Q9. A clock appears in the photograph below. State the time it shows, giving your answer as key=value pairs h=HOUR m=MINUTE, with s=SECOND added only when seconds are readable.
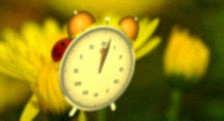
h=12 m=2
